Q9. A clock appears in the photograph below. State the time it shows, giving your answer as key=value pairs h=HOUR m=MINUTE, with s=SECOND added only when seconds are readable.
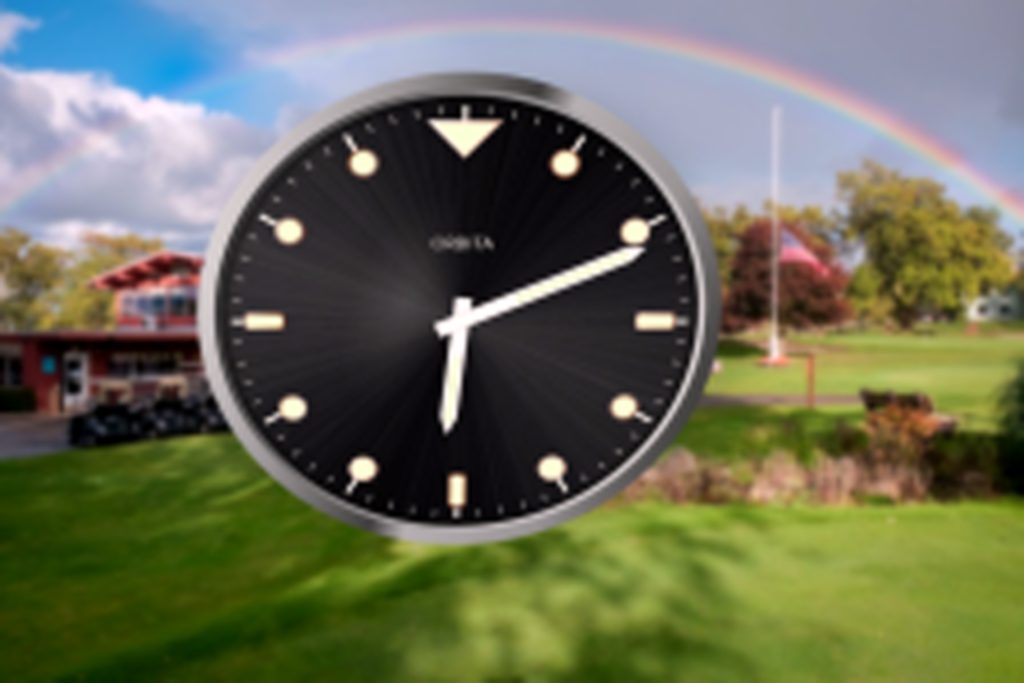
h=6 m=11
